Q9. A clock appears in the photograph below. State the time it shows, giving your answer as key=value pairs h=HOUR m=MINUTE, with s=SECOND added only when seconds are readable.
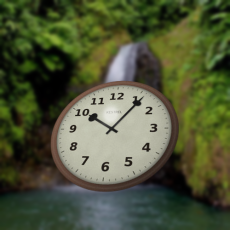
h=10 m=6
